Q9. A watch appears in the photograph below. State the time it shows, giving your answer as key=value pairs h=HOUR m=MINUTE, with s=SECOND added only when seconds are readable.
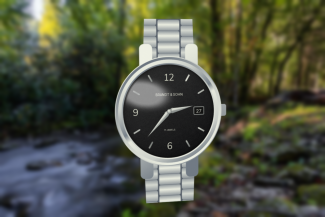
h=2 m=37
